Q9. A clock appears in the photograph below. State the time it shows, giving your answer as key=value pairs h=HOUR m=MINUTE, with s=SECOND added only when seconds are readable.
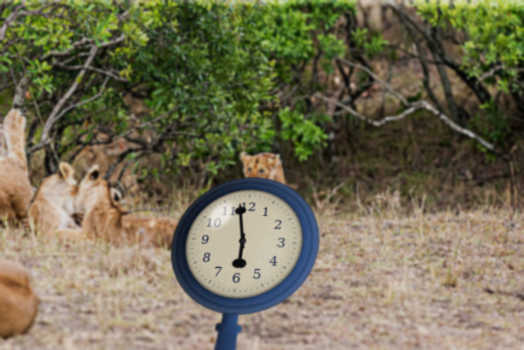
h=5 m=58
